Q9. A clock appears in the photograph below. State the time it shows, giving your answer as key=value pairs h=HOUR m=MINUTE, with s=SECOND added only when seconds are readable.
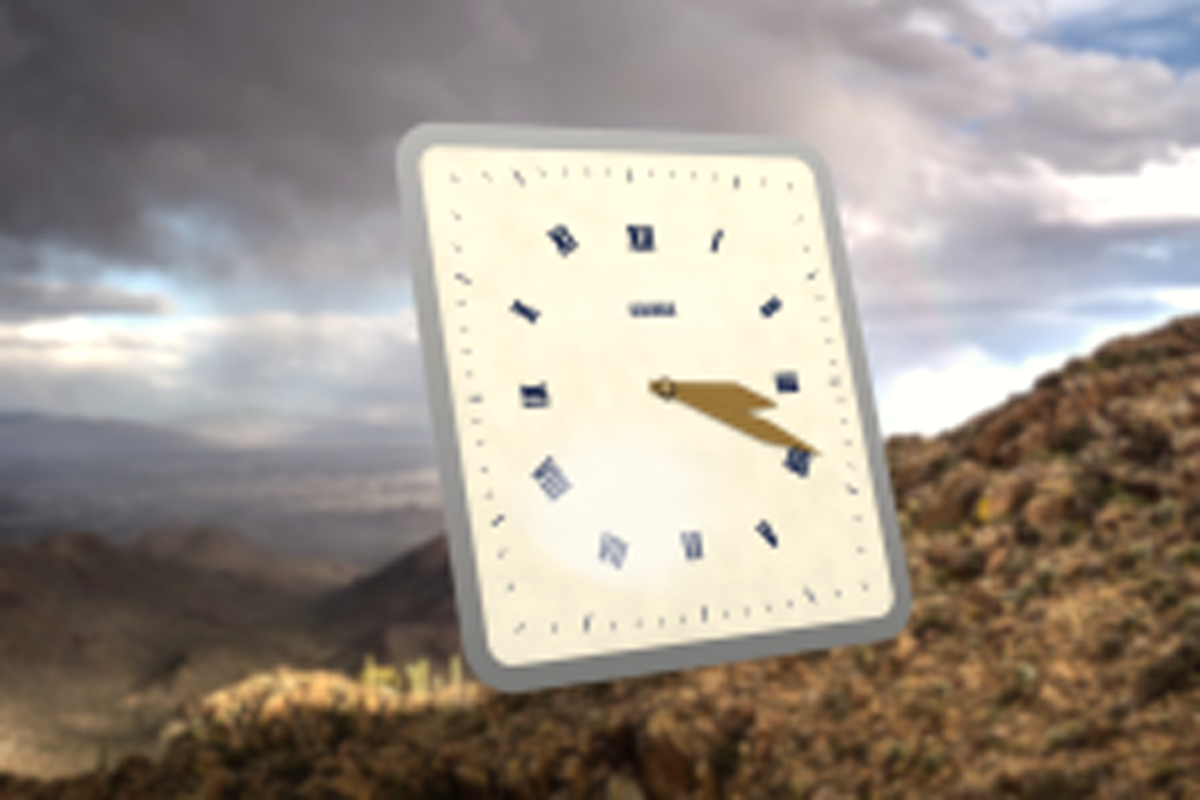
h=3 m=19
